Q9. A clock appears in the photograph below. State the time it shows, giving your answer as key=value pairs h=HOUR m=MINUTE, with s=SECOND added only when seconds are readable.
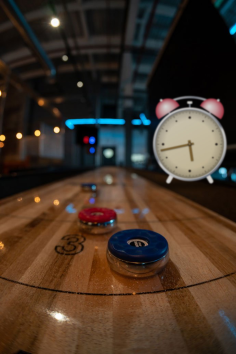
h=5 m=43
